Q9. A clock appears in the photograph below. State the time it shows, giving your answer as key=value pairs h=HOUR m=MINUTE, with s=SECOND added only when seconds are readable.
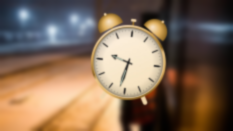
h=9 m=32
